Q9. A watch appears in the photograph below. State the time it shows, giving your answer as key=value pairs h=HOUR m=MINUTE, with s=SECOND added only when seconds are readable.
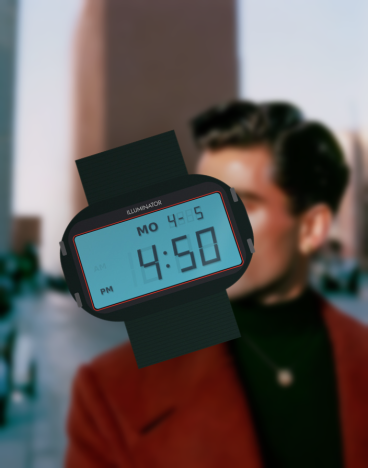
h=4 m=50
